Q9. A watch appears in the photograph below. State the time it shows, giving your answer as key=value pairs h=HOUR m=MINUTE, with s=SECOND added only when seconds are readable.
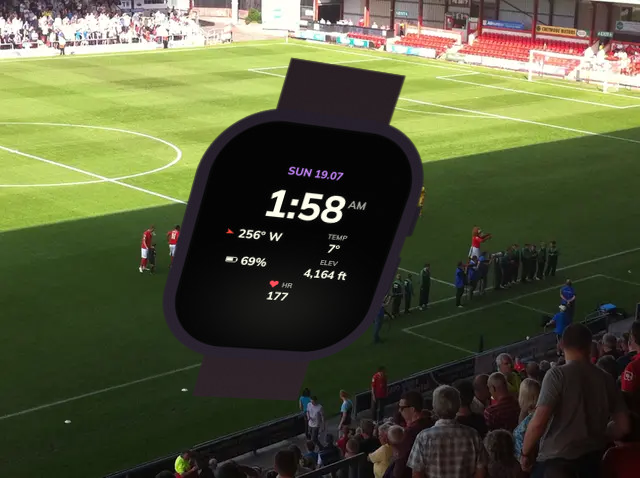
h=1 m=58
